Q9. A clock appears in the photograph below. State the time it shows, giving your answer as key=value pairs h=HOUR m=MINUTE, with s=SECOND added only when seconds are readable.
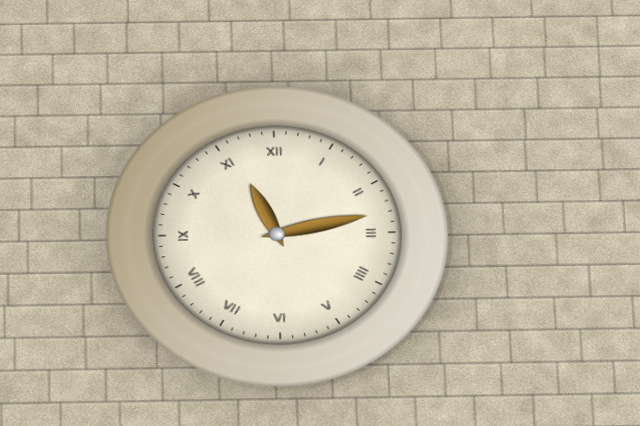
h=11 m=13
